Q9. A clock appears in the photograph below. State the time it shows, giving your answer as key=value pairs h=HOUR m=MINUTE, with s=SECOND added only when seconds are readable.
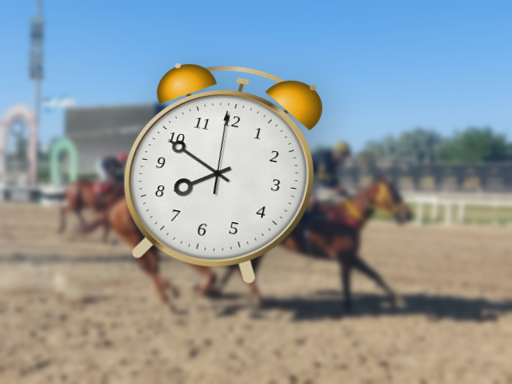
h=7 m=48 s=59
